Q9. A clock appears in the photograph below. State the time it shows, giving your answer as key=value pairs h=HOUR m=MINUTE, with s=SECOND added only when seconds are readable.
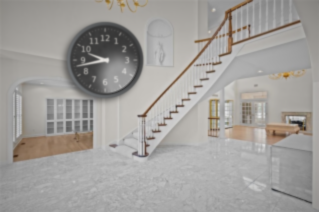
h=9 m=43
